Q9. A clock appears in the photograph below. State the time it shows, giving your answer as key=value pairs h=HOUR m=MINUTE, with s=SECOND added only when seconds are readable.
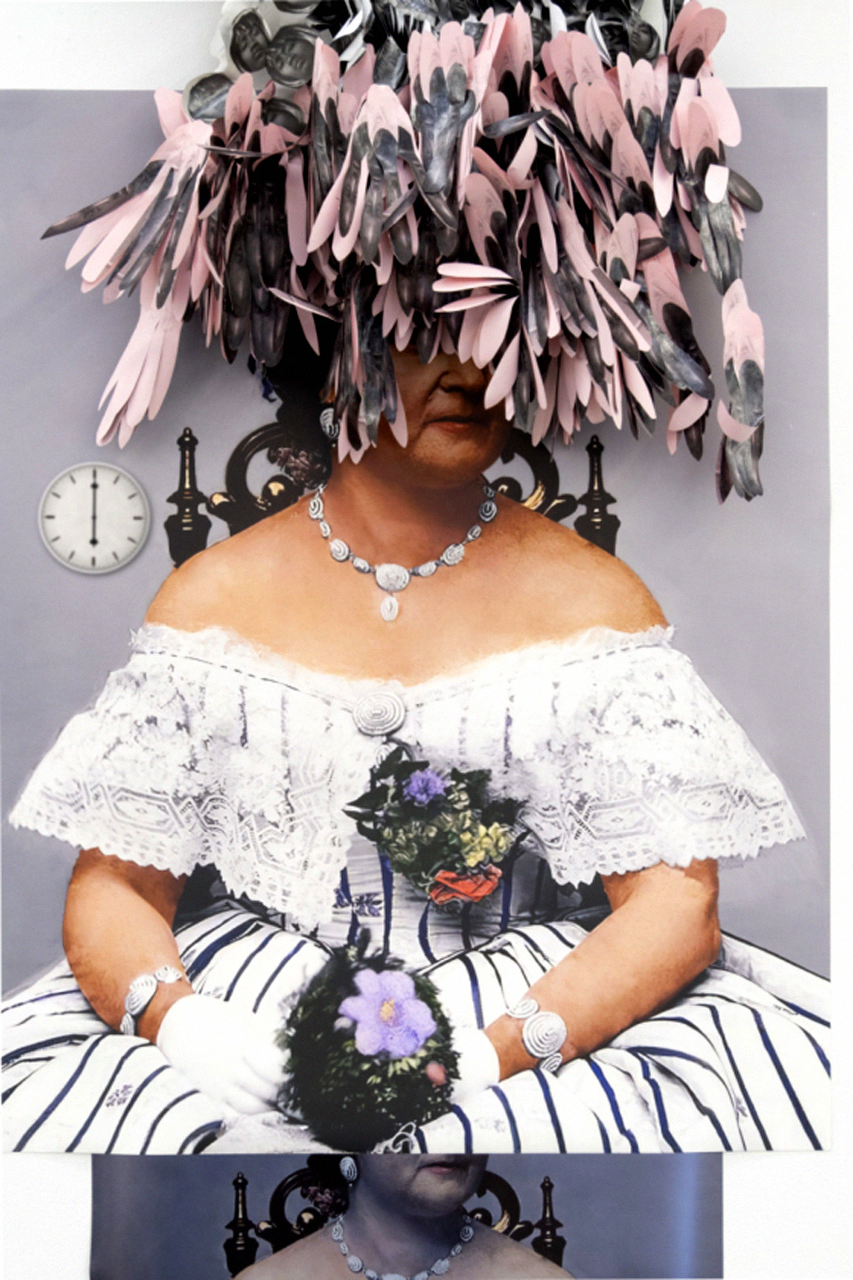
h=6 m=0
